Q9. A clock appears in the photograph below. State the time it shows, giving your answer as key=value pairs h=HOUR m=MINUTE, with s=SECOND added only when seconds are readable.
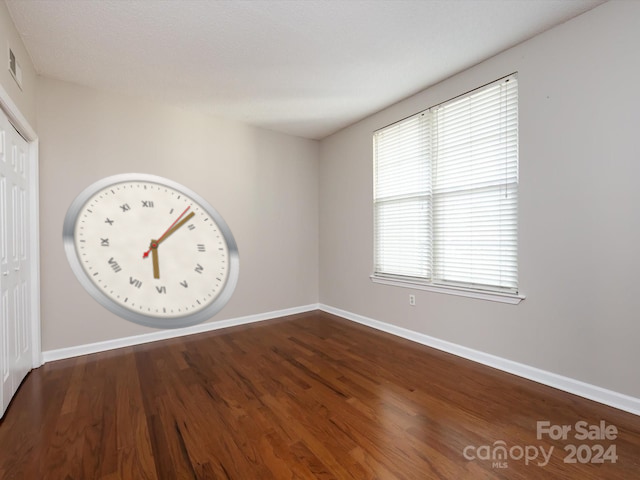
h=6 m=8 s=7
